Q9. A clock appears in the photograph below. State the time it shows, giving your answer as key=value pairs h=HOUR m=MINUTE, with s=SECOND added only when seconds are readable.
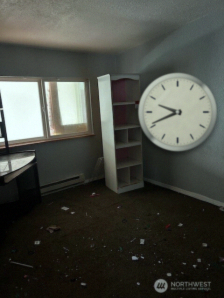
h=9 m=41
